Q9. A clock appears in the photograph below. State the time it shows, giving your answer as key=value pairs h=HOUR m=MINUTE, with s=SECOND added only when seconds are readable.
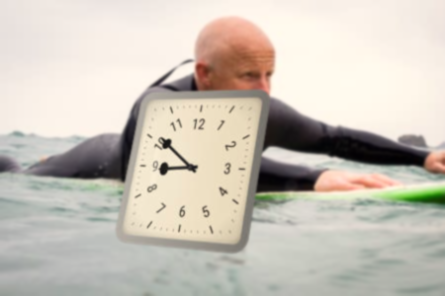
h=8 m=51
